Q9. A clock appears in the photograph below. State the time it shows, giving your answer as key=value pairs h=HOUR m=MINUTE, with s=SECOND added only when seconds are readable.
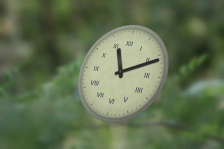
h=11 m=11
